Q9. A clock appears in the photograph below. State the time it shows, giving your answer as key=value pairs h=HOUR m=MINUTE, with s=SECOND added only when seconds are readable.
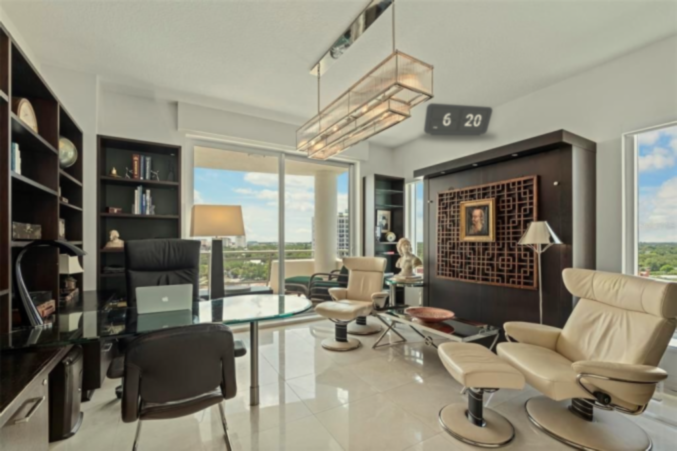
h=6 m=20
